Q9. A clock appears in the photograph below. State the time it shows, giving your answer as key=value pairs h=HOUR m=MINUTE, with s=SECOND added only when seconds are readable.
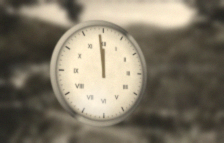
h=11 m=59
